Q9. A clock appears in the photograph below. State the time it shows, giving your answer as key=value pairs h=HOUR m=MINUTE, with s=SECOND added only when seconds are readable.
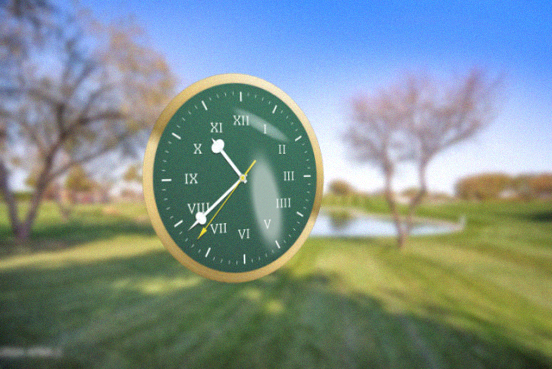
h=10 m=38 s=37
